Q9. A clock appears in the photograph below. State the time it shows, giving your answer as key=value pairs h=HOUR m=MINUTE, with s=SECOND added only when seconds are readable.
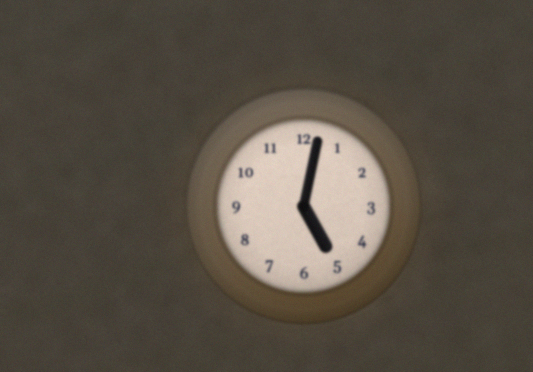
h=5 m=2
